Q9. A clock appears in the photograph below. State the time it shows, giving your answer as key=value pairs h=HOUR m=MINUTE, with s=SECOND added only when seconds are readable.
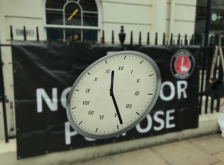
h=11 m=24
